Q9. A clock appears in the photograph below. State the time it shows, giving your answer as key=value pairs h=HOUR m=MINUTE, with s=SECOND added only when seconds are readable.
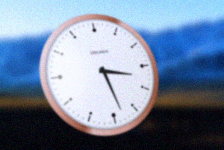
h=3 m=28
